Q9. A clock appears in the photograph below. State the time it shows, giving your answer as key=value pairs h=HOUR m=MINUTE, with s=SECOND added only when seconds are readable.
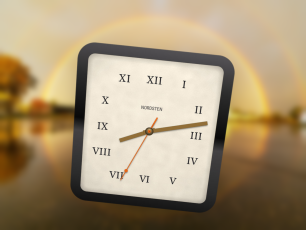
h=8 m=12 s=34
